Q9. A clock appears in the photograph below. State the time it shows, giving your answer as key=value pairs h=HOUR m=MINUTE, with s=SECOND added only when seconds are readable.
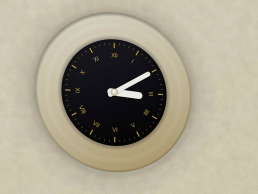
h=3 m=10
